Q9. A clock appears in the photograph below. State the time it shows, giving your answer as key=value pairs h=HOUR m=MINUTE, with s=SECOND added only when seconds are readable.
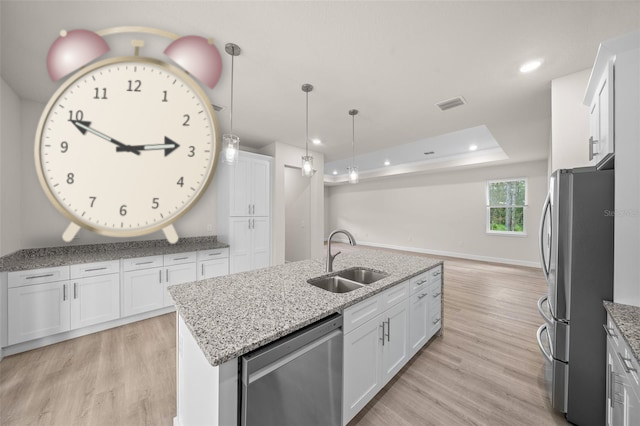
h=2 m=49
